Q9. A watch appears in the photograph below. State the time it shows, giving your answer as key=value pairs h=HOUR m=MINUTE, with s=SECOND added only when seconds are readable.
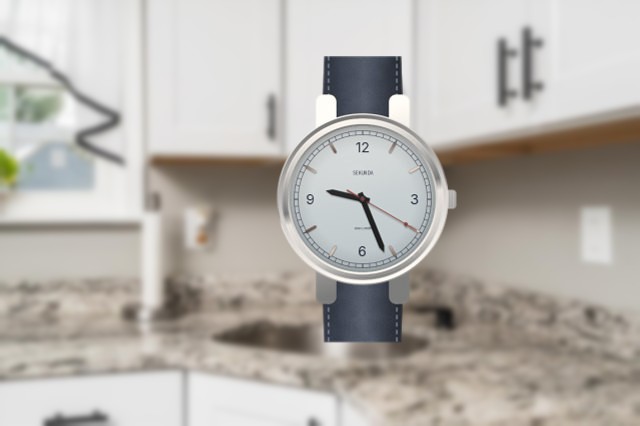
h=9 m=26 s=20
